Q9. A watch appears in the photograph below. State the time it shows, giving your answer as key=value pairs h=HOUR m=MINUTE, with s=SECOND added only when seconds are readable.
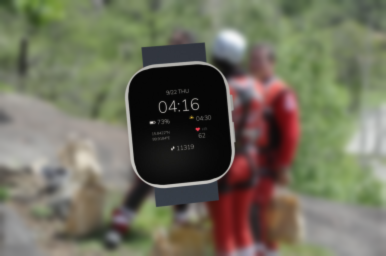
h=4 m=16
